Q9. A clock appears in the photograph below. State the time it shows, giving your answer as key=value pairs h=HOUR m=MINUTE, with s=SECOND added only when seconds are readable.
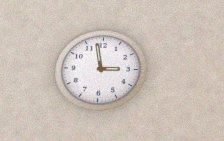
h=2 m=58
